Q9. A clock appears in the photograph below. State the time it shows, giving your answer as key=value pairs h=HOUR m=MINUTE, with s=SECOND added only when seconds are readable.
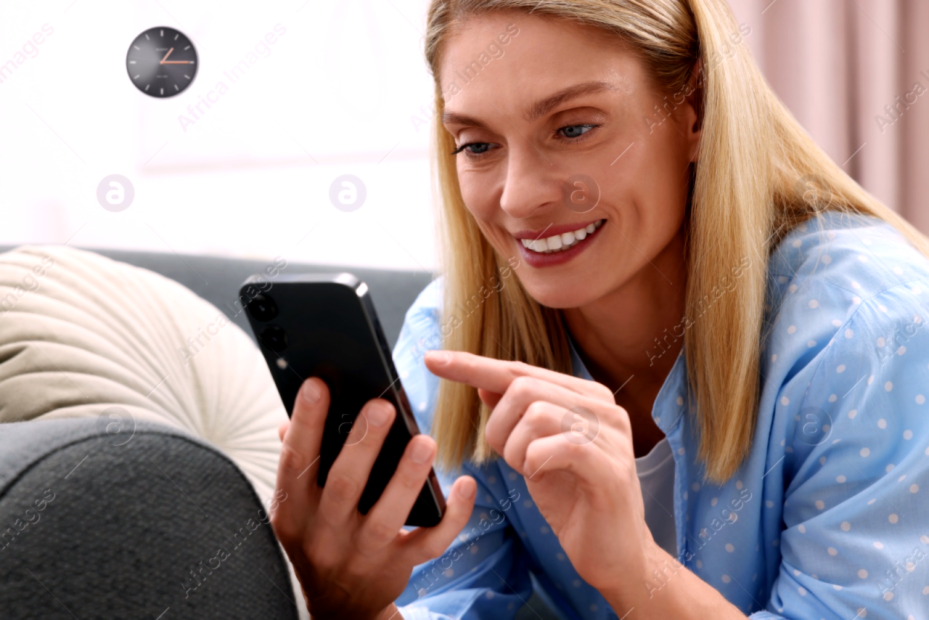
h=1 m=15
